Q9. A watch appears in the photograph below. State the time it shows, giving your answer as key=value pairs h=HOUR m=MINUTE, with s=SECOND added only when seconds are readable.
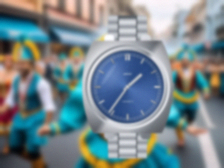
h=1 m=36
